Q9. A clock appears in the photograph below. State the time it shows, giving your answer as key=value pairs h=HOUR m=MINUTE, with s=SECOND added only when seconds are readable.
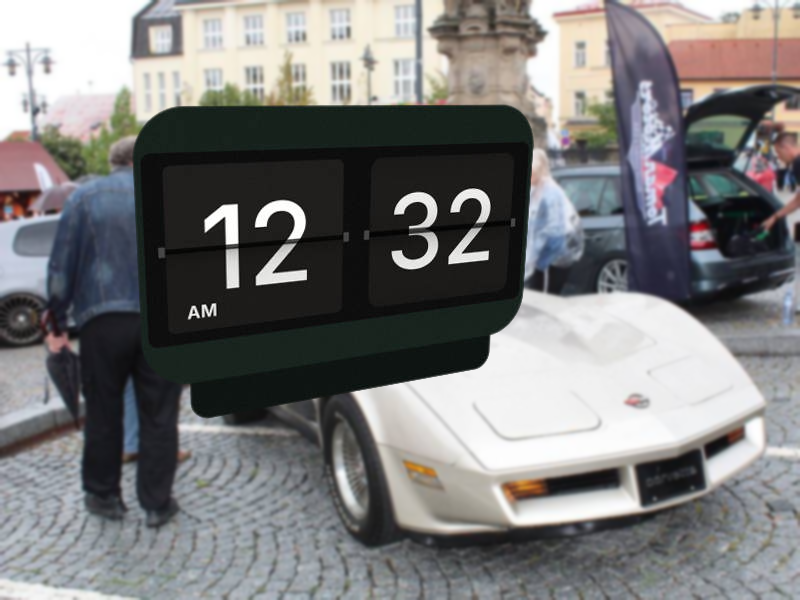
h=12 m=32
